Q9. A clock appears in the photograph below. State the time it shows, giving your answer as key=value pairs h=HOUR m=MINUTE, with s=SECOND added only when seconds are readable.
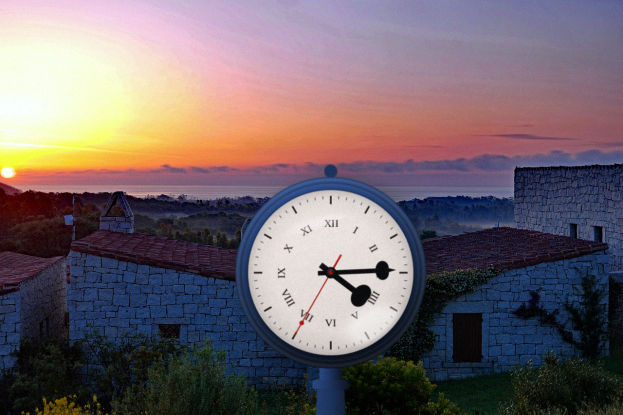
h=4 m=14 s=35
